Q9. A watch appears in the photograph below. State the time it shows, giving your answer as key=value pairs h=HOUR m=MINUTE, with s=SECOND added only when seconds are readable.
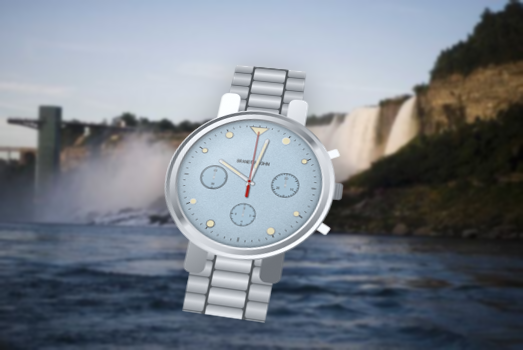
h=10 m=2
